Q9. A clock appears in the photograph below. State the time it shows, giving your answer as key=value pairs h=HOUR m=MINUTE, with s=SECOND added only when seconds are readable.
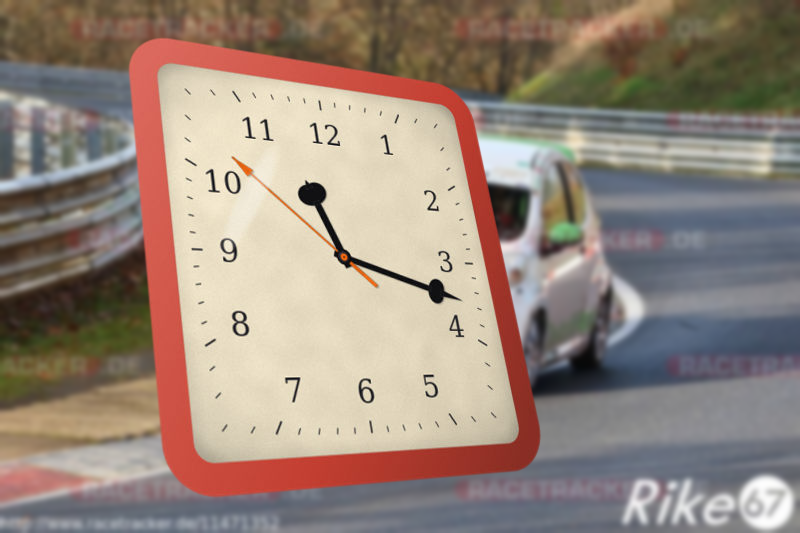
h=11 m=17 s=52
